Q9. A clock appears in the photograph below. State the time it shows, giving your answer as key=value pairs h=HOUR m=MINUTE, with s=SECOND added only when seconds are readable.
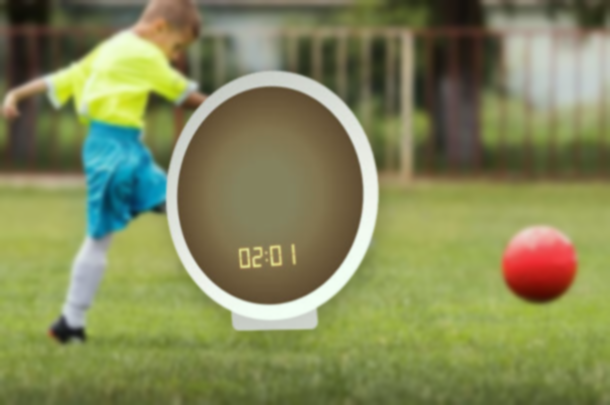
h=2 m=1
